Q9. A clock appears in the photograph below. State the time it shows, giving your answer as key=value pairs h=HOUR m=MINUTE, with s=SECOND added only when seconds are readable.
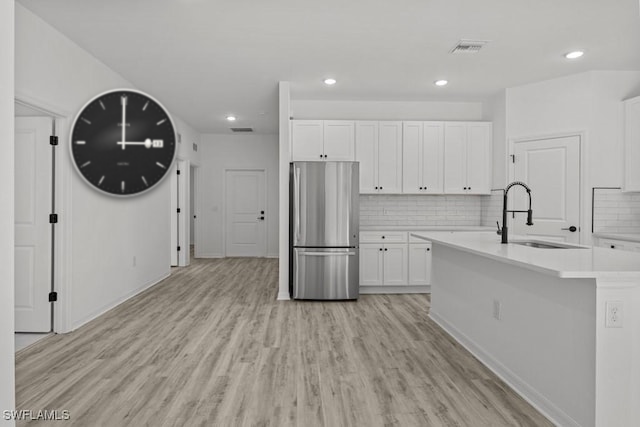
h=3 m=0
